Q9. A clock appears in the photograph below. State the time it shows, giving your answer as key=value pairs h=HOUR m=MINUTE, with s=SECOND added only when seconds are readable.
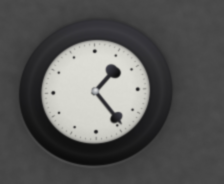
h=1 m=24
